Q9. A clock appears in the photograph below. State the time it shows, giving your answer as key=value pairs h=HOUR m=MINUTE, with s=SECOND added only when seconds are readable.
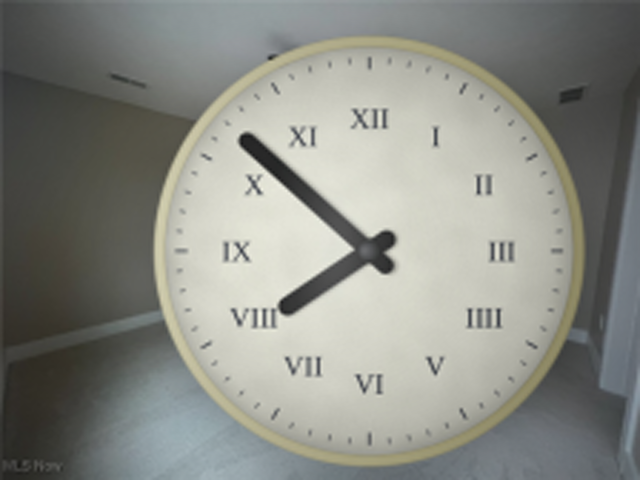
h=7 m=52
